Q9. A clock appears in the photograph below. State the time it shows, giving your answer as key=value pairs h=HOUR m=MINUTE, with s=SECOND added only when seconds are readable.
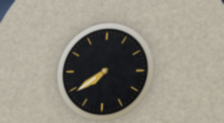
h=7 m=39
